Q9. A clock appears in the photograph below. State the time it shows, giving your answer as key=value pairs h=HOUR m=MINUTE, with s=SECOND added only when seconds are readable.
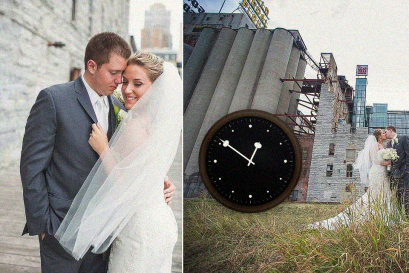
h=12 m=51
